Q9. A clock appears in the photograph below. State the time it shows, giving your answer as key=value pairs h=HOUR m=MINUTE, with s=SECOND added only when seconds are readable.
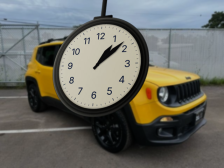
h=1 m=8
